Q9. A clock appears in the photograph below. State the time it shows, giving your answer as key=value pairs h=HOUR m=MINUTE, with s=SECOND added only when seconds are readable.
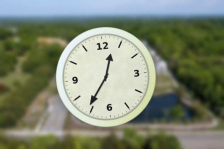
h=12 m=36
